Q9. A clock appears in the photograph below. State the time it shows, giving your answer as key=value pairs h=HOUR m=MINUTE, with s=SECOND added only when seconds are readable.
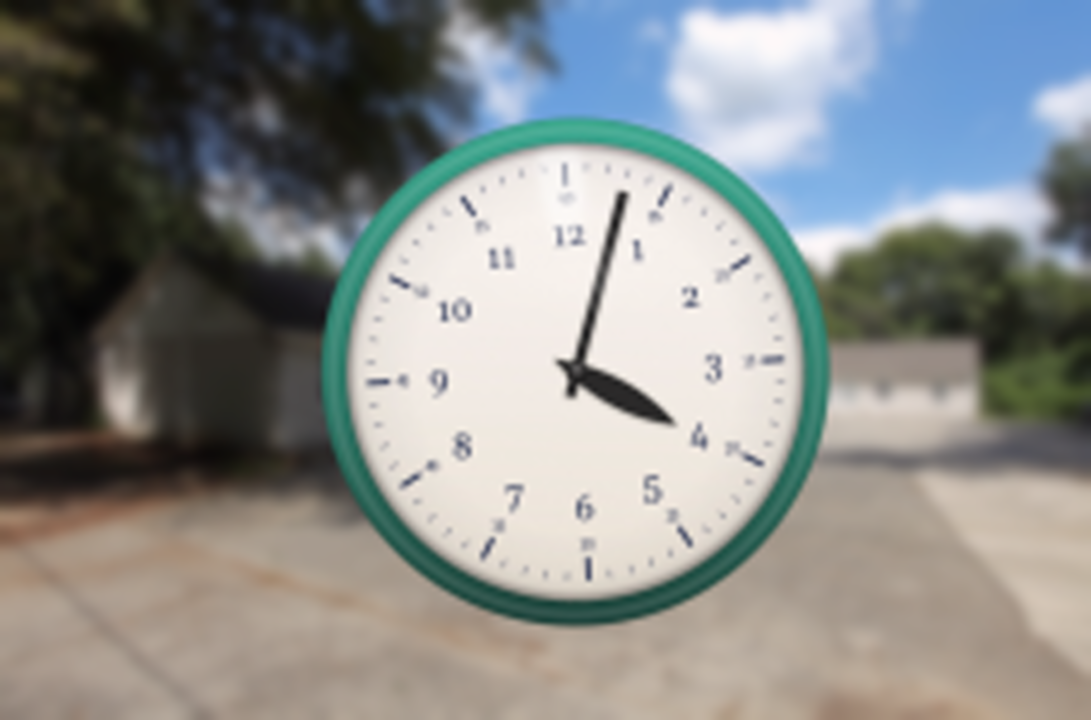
h=4 m=3
